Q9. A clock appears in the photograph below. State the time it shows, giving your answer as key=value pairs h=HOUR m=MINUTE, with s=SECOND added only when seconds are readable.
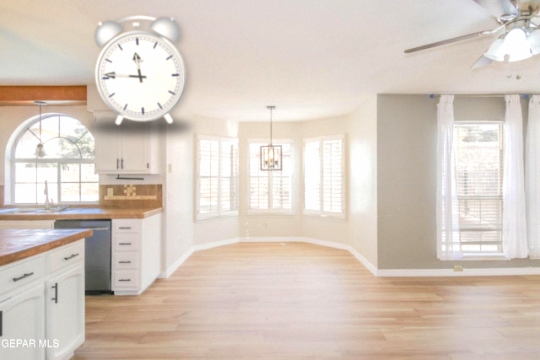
h=11 m=46
